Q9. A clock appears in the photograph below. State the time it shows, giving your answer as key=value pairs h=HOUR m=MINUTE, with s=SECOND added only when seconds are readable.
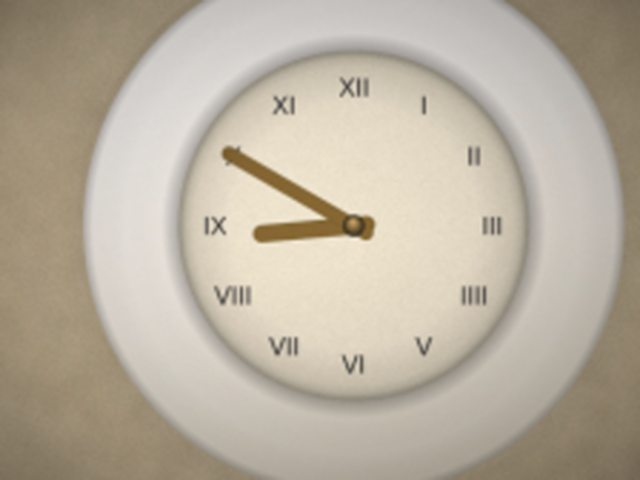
h=8 m=50
